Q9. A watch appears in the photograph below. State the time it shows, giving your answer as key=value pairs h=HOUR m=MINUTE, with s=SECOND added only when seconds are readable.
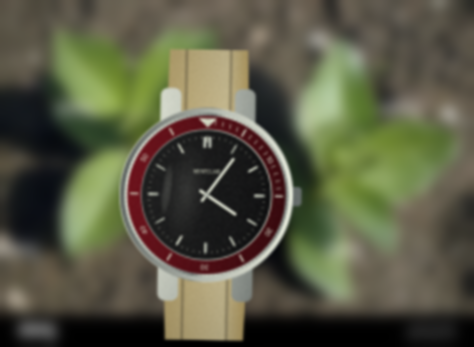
h=4 m=6
